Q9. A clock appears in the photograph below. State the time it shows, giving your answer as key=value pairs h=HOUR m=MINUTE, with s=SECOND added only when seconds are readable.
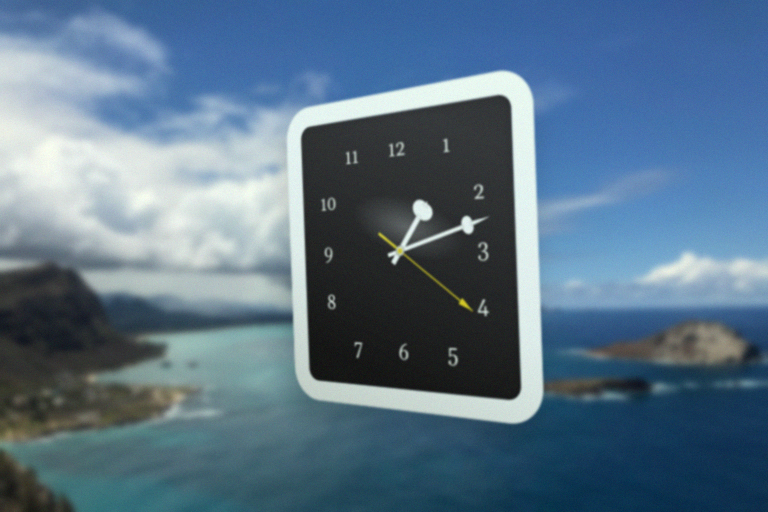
h=1 m=12 s=21
